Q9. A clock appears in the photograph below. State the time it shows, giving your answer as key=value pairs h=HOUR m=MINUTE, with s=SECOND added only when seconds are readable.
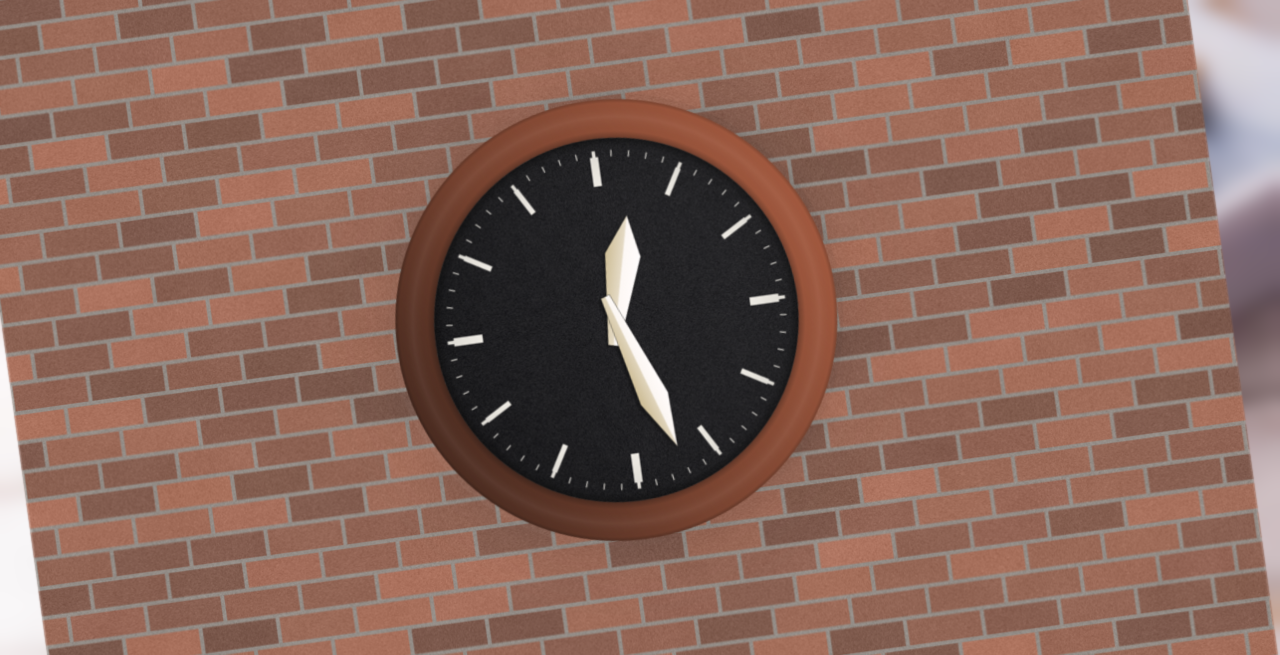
h=12 m=27
